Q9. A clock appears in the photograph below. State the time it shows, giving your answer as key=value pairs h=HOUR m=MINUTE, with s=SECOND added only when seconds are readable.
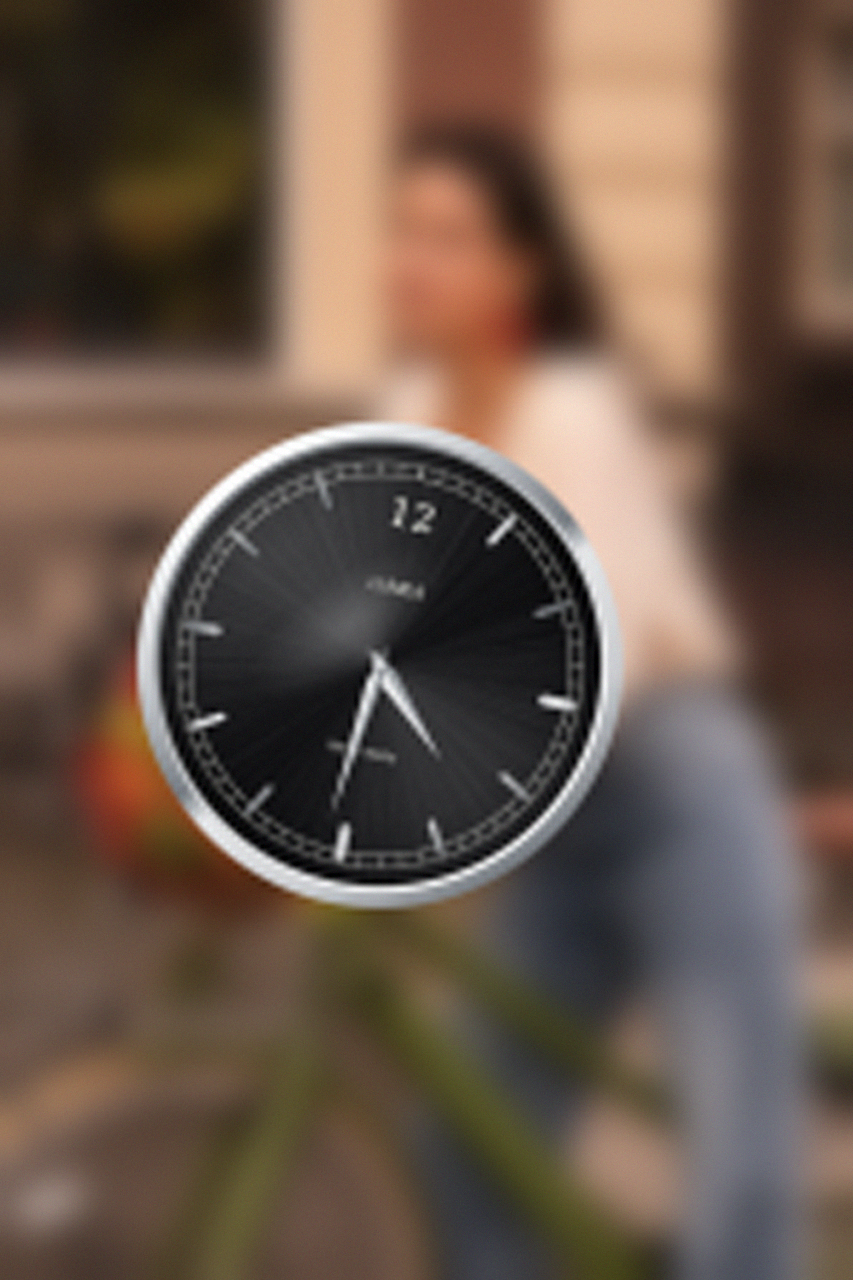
h=4 m=31
